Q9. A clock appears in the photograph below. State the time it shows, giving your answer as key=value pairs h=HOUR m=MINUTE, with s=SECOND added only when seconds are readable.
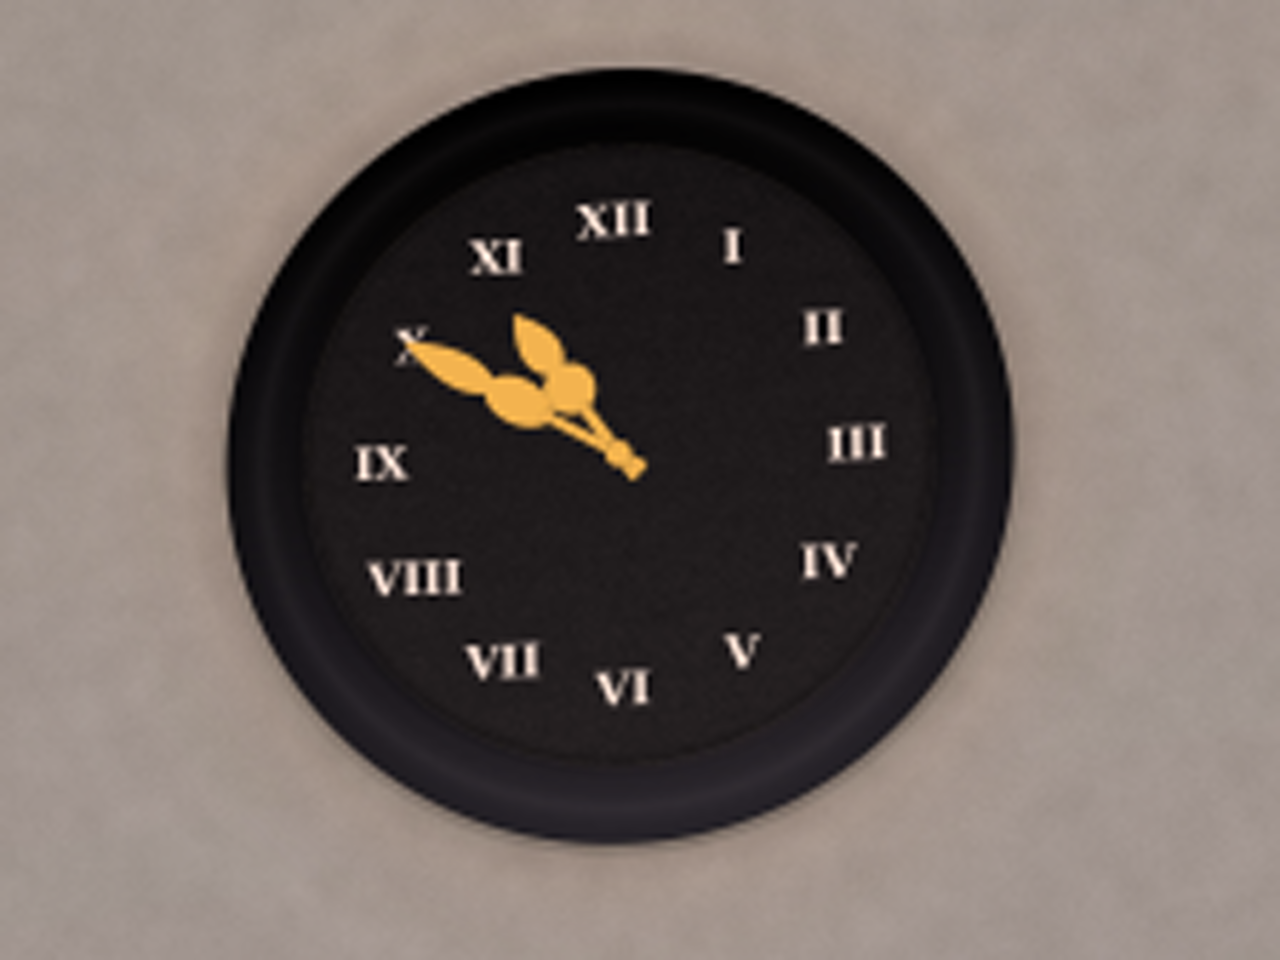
h=10 m=50
